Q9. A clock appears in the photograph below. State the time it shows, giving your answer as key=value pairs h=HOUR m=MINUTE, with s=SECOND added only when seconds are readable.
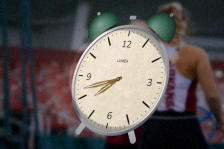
h=7 m=42
